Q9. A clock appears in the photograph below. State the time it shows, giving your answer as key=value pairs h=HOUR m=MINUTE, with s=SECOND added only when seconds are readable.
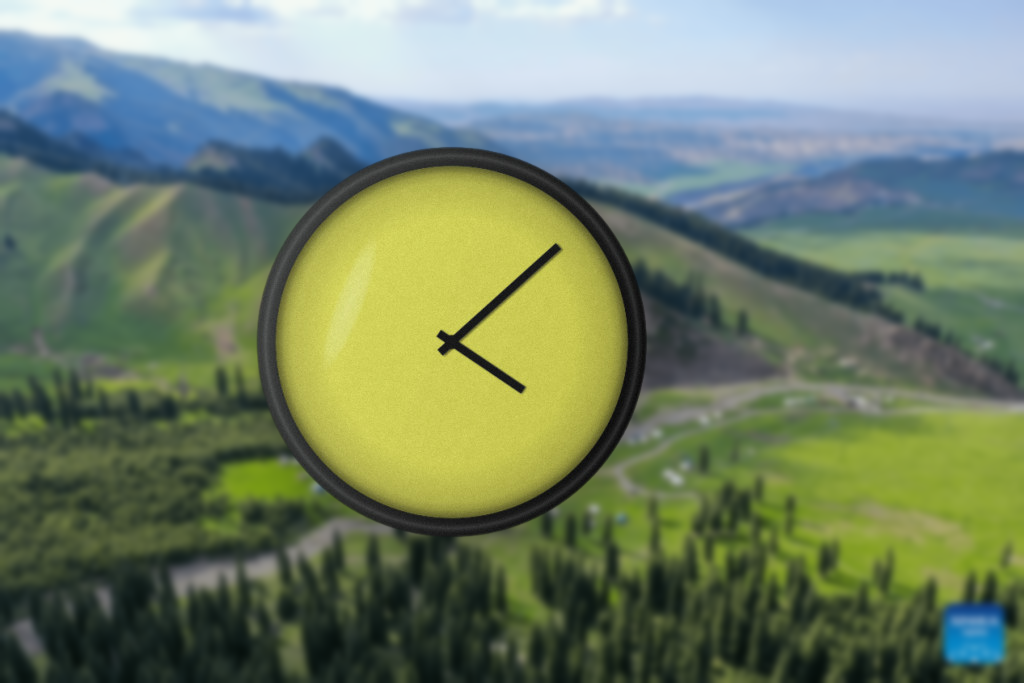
h=4 m=8
